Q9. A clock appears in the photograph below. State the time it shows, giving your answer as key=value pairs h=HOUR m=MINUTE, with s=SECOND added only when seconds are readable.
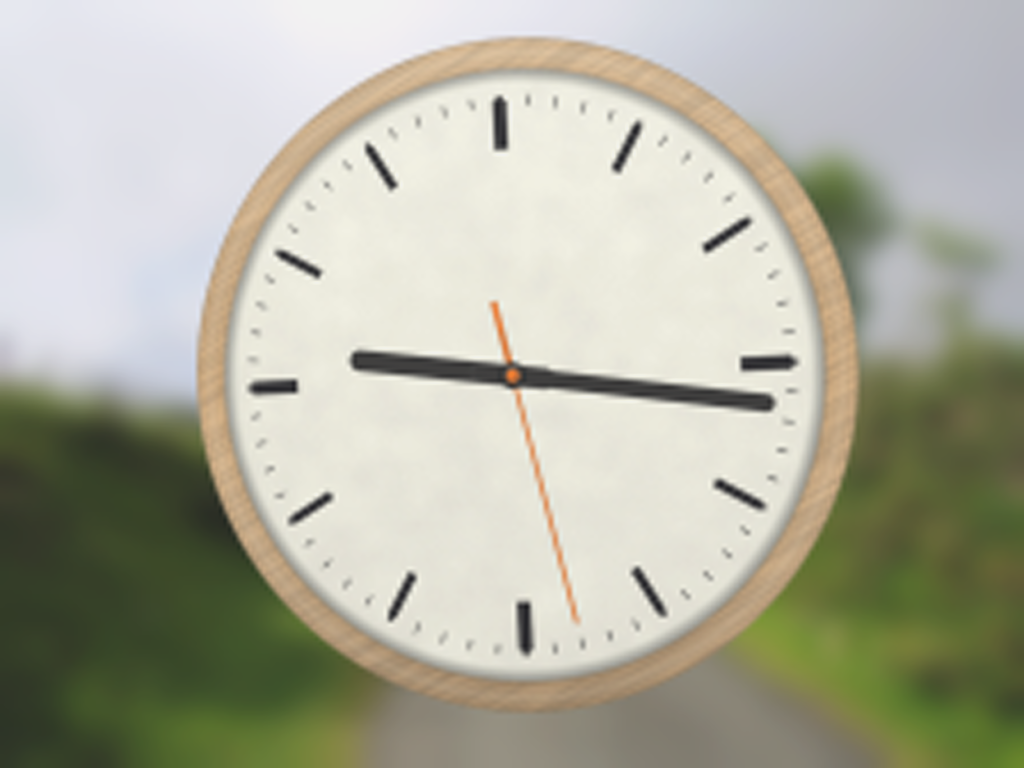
h=9 m=16 s=28
